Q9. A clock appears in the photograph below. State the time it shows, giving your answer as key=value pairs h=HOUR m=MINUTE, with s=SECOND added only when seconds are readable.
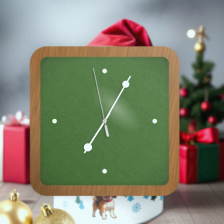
h=7 m=4 s=58
